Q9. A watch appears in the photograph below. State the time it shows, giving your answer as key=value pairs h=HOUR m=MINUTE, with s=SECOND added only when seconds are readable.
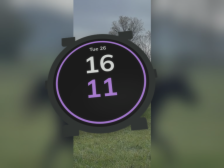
h=16 m=11
